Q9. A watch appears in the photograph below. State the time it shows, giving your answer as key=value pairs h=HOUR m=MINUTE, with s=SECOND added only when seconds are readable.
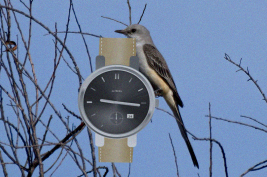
h=9 m=16
